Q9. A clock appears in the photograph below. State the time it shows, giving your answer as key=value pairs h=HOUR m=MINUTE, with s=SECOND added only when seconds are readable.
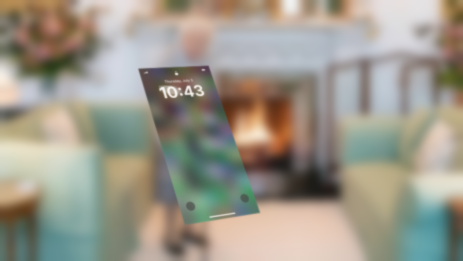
h=10 m=43
